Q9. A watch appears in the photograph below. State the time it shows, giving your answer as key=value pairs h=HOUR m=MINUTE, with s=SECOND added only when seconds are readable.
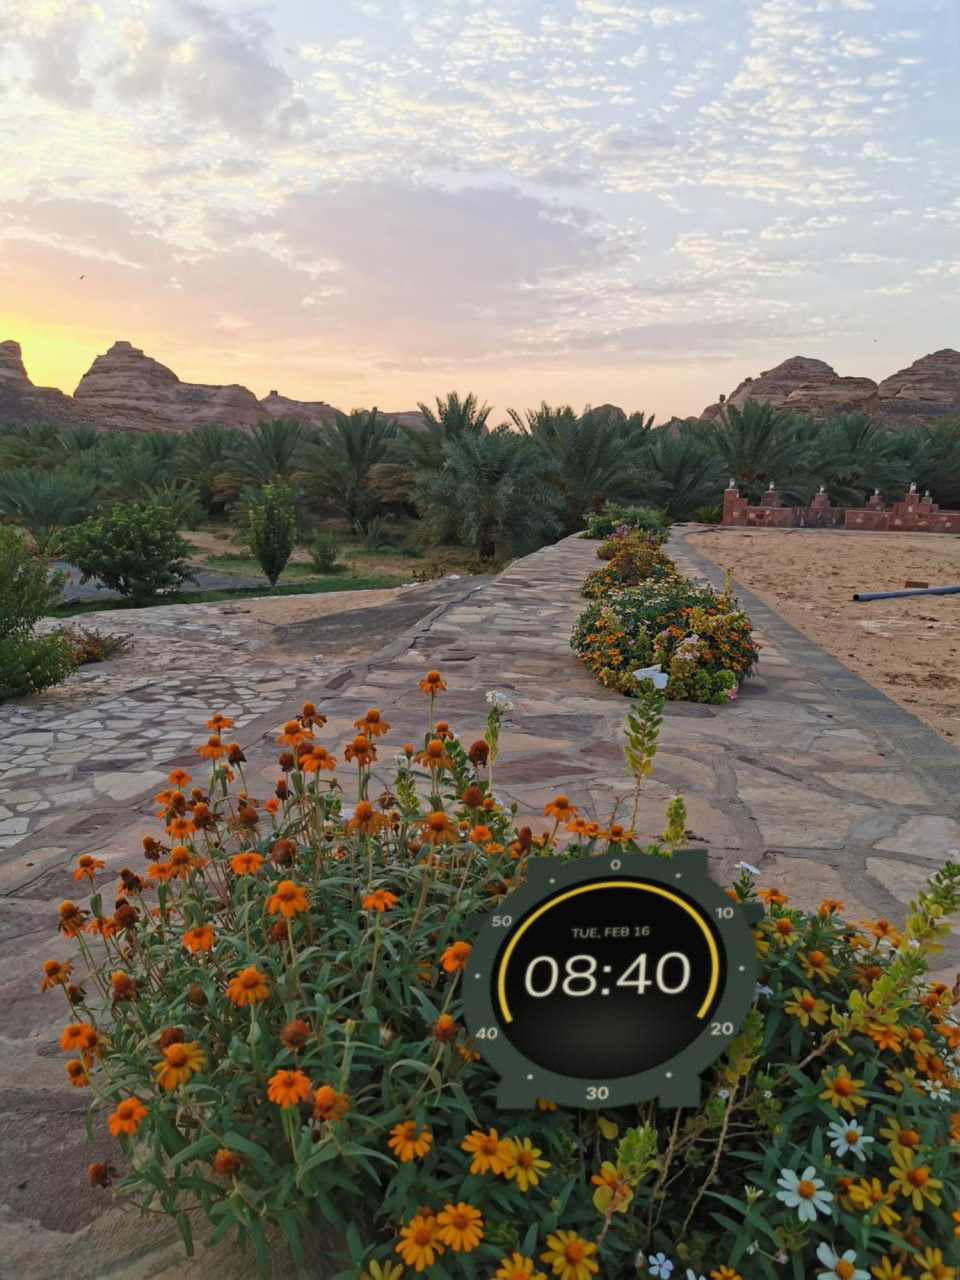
h=8 m=40
